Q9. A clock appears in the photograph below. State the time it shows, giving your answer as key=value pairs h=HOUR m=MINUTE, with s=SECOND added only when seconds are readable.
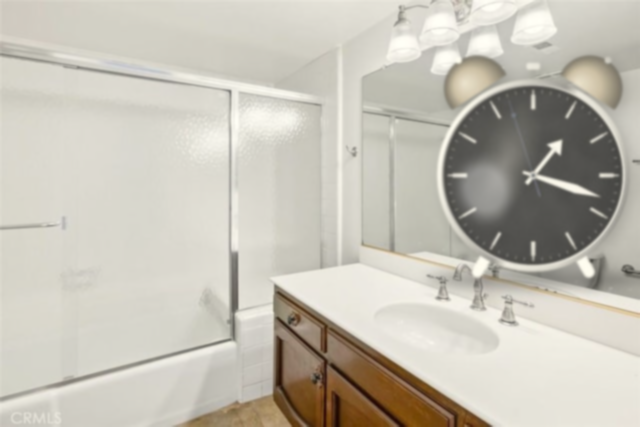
h=1 m=17 s=57
